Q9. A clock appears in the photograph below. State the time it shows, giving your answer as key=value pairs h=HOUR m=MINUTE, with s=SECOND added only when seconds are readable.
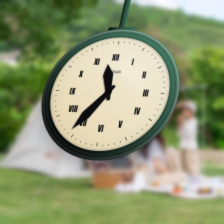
h=11 m=36
